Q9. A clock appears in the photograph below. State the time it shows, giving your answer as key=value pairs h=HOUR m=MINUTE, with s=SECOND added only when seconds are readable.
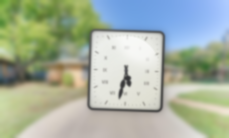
h=5 m=32
